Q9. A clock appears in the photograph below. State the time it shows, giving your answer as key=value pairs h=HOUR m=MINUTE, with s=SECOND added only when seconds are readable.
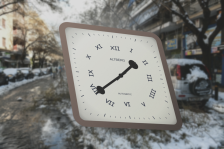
h=1 m=39
